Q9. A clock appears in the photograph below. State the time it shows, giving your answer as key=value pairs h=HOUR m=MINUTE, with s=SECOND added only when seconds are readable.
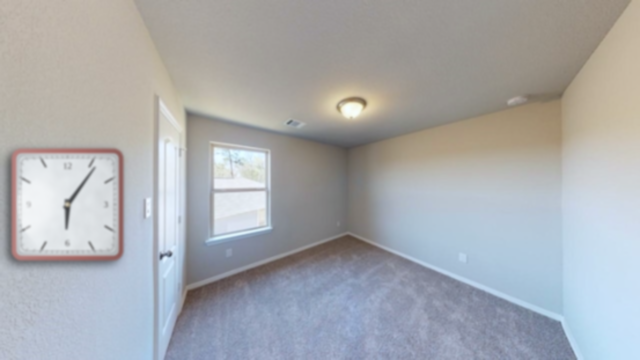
h=6 m=6
